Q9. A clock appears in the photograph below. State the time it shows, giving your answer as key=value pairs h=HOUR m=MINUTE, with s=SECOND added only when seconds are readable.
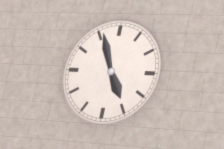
h=4 m=56
